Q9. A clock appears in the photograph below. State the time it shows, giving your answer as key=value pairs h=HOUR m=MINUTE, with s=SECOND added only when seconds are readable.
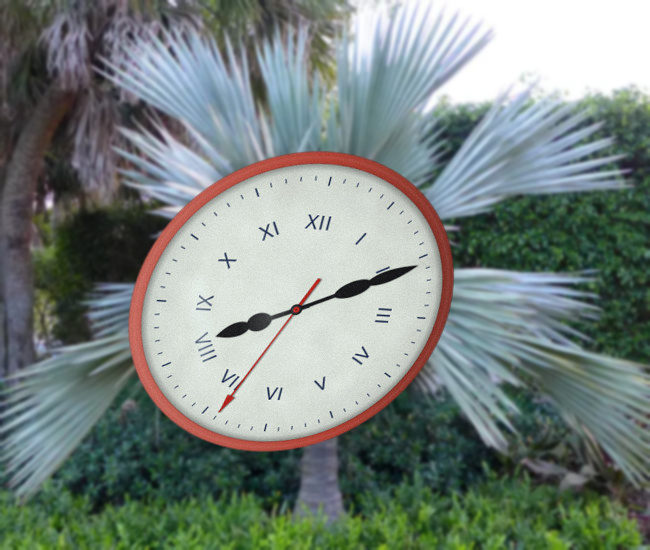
h=8 m=10 s=34
